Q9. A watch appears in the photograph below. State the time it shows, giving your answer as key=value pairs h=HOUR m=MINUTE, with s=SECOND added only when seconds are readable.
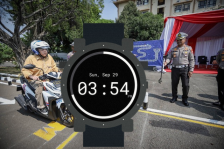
h=3 m=54
